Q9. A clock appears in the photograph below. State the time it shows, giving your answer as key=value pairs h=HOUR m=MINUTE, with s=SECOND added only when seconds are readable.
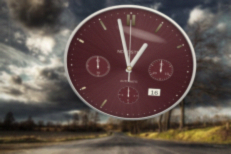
h=12 m=58
